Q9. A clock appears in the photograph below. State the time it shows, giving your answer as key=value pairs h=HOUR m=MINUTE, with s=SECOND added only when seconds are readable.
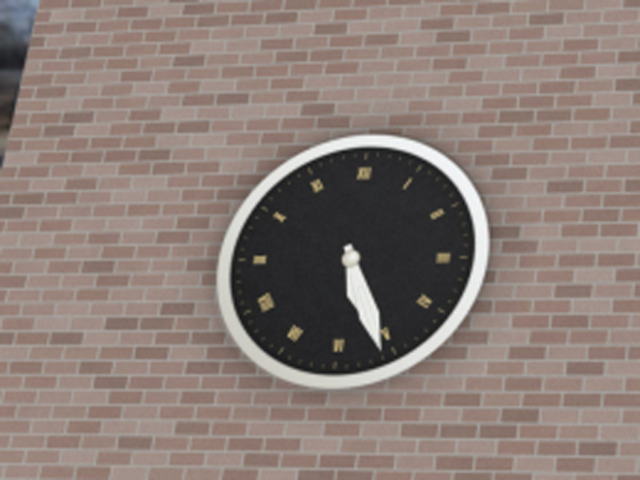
h=5 m=26
